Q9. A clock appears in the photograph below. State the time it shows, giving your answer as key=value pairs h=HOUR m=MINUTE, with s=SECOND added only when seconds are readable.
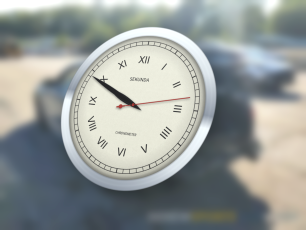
h=9 m=49 s=13
